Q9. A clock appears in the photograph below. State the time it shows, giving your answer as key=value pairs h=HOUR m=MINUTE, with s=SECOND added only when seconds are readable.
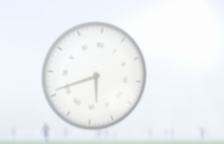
h=5 m=41
